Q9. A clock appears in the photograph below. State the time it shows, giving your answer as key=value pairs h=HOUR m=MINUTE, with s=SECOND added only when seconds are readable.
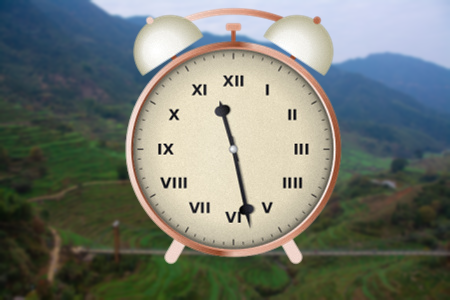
h=11 m=28
